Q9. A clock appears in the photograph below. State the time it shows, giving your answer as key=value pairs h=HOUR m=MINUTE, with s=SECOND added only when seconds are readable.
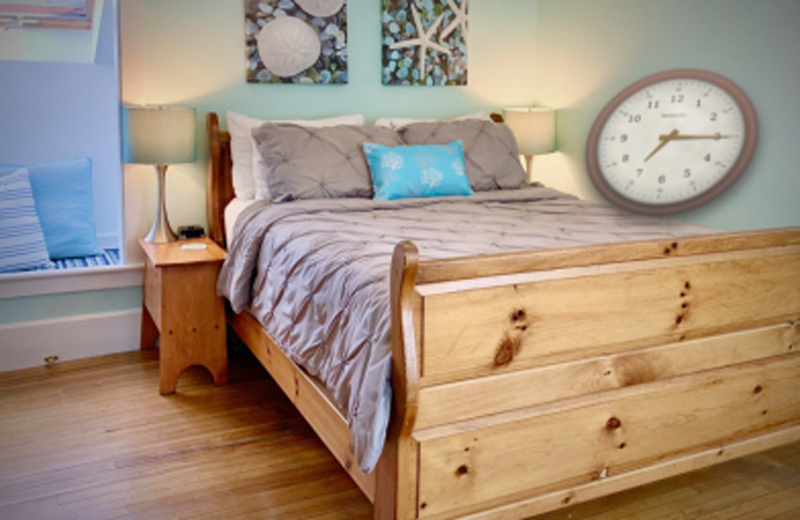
h=7 m=15
